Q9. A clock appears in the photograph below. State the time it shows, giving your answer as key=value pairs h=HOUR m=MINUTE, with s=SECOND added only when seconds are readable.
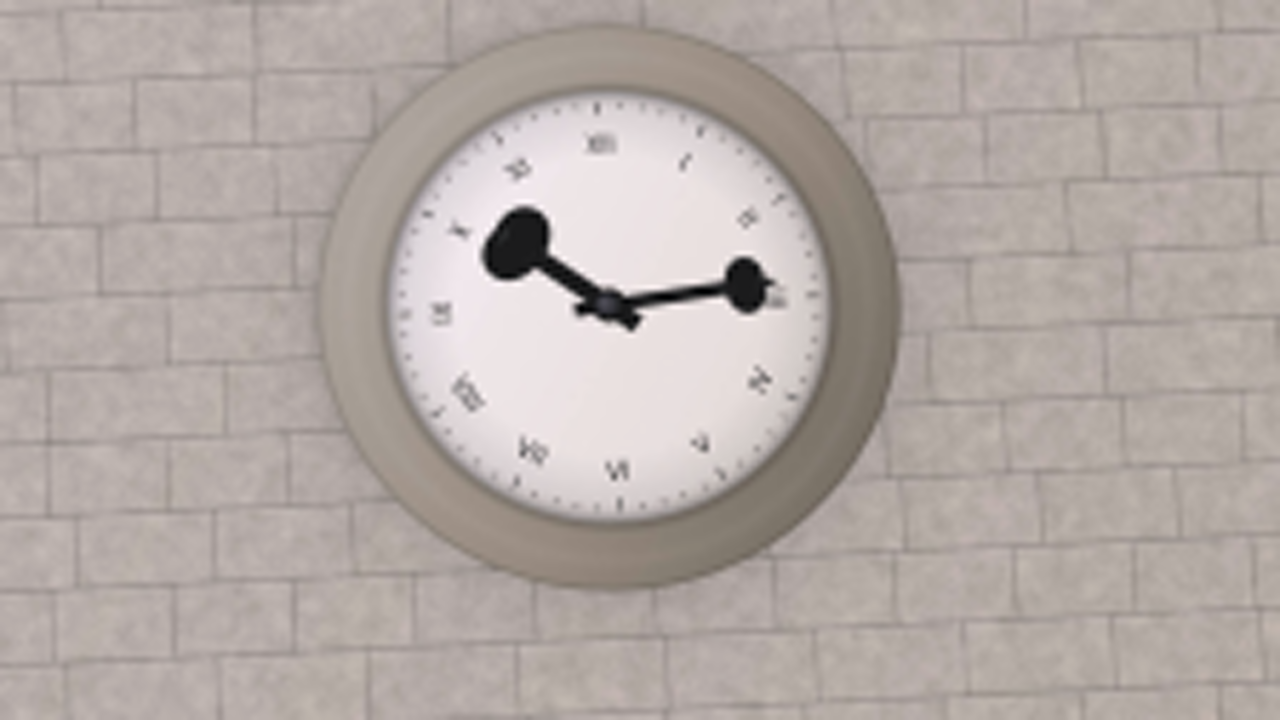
h=10 m=14
